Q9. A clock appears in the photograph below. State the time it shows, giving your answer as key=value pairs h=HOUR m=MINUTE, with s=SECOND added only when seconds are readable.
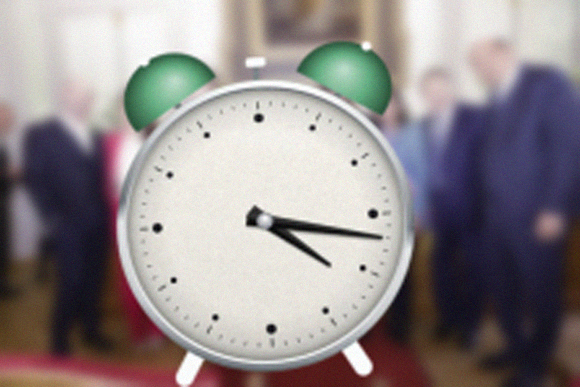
h=4 m=17
